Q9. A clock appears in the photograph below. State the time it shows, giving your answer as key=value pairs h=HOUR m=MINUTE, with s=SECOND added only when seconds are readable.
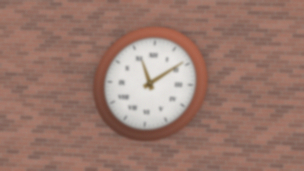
h=11 m=9
